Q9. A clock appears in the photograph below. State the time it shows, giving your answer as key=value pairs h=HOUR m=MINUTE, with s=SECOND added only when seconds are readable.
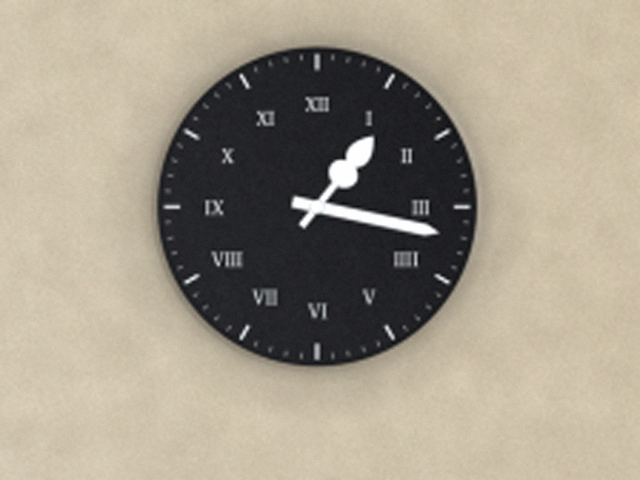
h=1 m=17
